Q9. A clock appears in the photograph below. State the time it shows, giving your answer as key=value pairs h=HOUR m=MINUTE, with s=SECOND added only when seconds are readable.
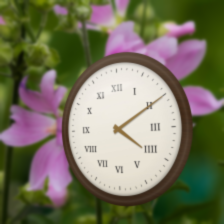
h=4 m=10
